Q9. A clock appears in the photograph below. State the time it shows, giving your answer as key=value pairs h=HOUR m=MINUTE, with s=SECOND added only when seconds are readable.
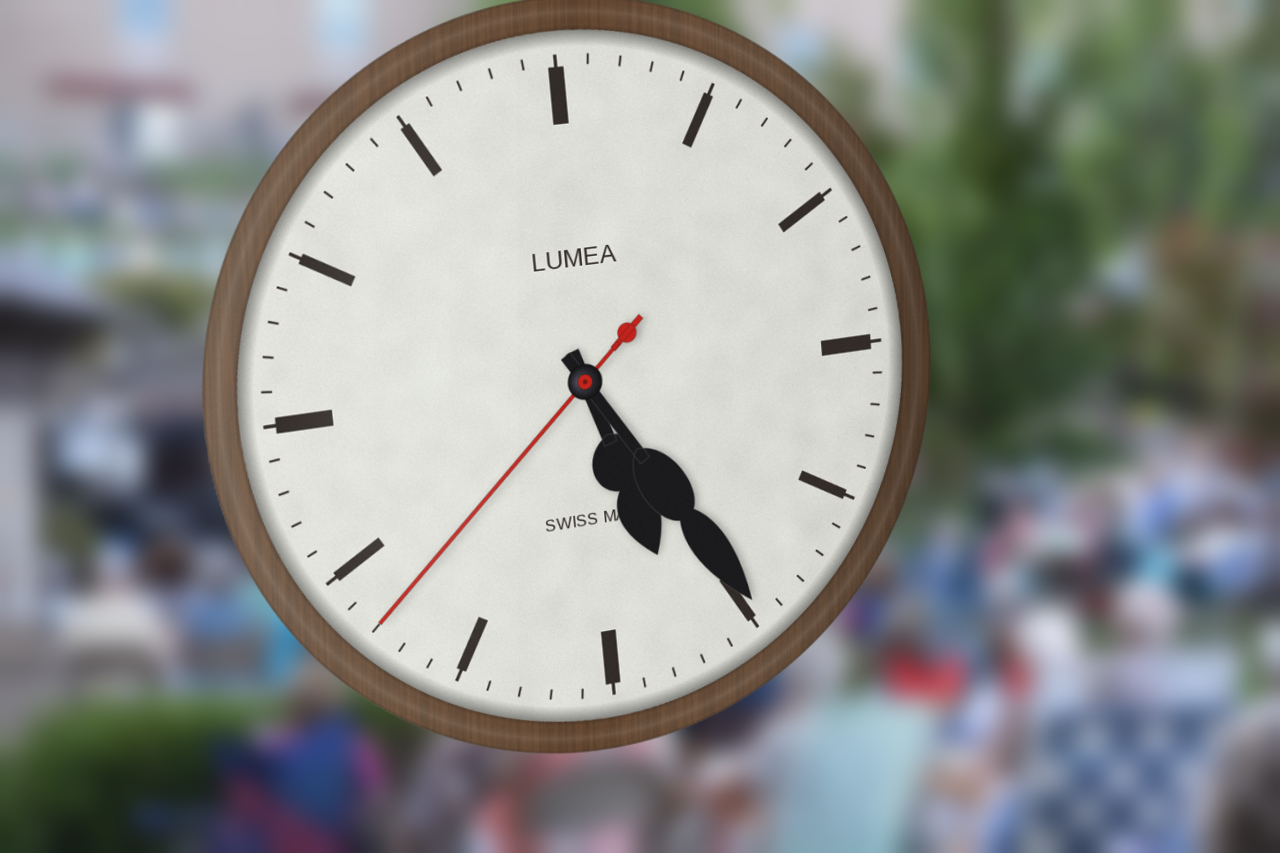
h=5 m=24 s=38
